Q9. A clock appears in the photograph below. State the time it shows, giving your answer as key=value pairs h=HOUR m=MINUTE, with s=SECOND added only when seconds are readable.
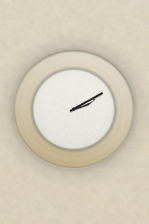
h=2 m=10
